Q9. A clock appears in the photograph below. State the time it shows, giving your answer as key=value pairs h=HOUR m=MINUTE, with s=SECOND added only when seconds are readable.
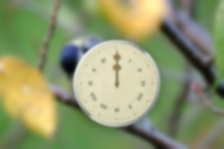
h=12 m=0
